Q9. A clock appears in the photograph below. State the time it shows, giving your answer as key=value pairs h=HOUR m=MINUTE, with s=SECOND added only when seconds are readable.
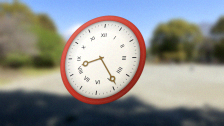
h=8 m=24
